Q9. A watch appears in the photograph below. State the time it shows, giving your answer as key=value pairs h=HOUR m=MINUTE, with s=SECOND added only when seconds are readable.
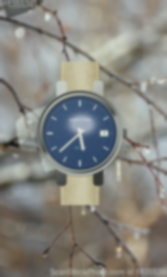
h=5 m=38
